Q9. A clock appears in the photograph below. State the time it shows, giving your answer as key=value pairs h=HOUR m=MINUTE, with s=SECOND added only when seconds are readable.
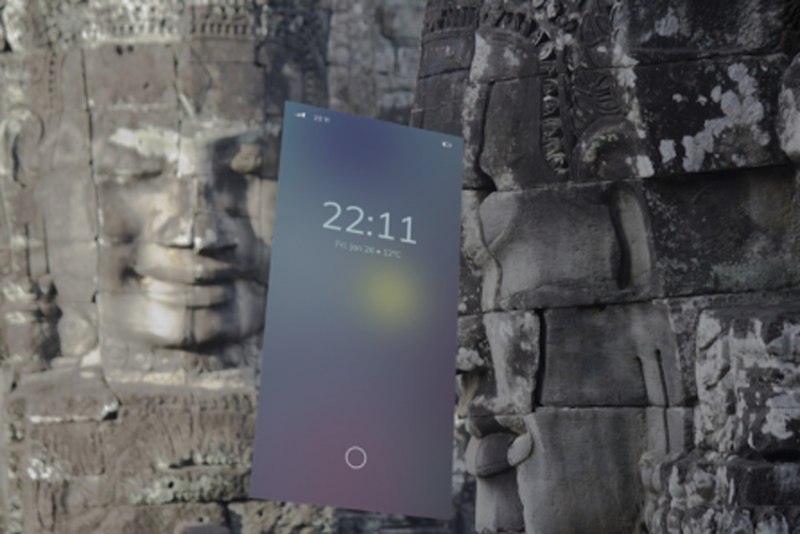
h=22 m=11
